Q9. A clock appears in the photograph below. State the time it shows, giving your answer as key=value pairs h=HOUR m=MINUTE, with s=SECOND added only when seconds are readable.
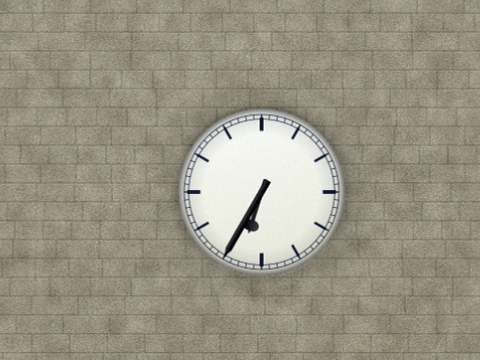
h=6 m=35
